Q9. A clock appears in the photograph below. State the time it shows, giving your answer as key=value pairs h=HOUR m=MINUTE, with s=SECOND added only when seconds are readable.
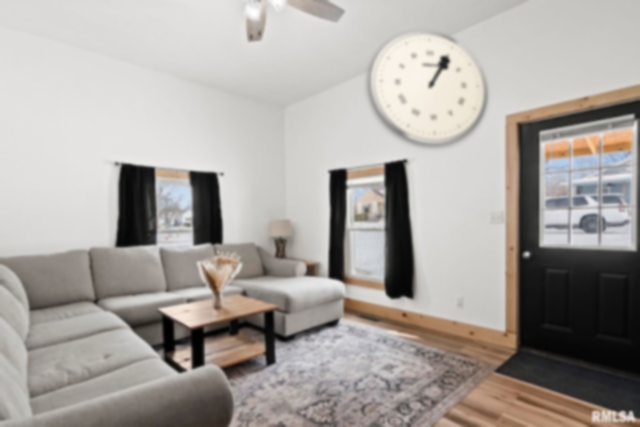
h=1 m=5
